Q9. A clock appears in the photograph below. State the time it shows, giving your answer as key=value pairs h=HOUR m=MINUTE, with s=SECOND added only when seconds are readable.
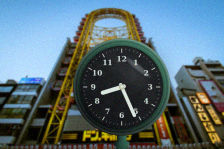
h=8 m=26
